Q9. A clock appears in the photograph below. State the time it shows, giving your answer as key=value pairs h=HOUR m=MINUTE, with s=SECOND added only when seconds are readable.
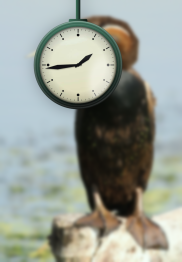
h=1 m=44
